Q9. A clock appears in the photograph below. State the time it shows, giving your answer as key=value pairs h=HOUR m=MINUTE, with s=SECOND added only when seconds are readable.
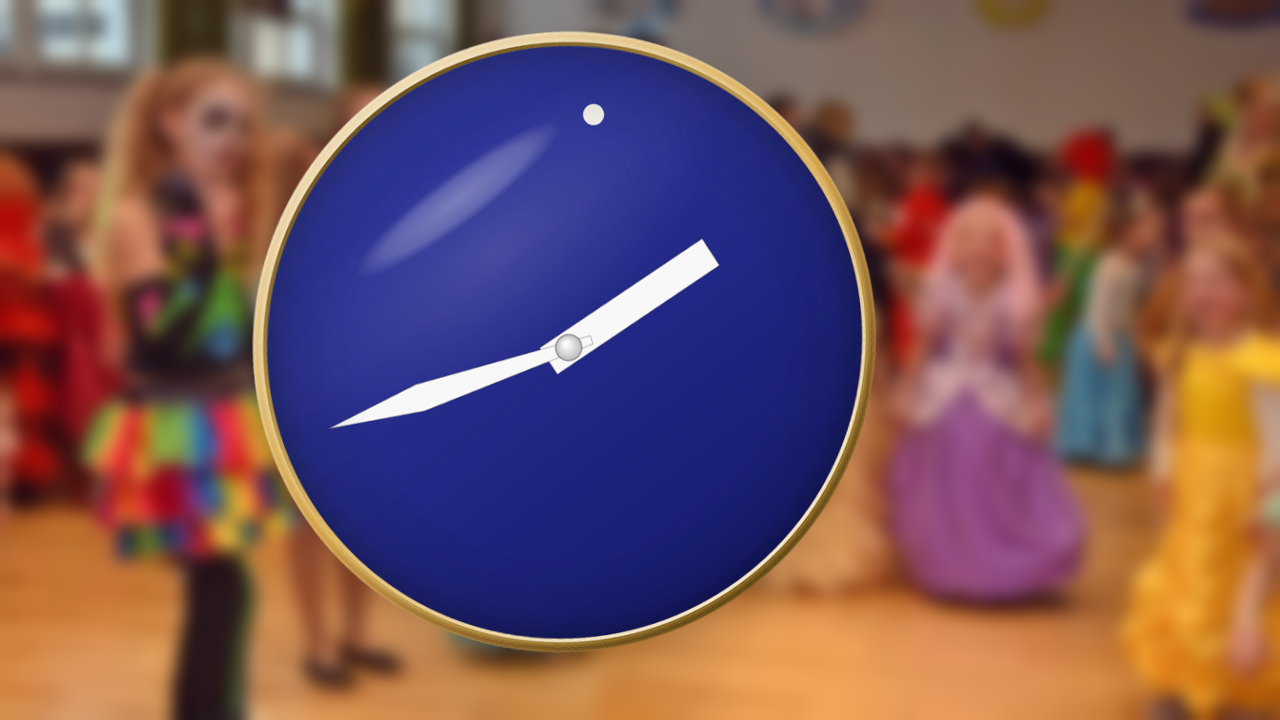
h=1 m=41
